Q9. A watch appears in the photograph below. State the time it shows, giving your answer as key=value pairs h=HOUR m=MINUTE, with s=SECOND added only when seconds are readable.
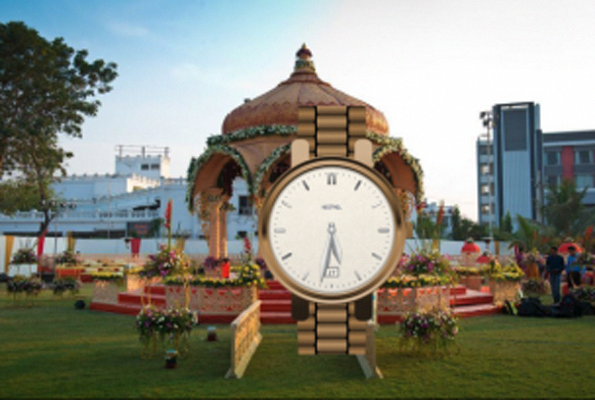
h=5 m=32
